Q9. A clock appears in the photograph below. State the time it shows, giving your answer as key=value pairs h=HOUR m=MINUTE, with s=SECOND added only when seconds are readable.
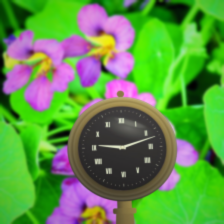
h=9 m=12
